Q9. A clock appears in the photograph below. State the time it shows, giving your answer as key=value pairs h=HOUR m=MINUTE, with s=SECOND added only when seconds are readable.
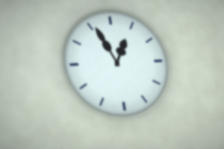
h=12 m=56
